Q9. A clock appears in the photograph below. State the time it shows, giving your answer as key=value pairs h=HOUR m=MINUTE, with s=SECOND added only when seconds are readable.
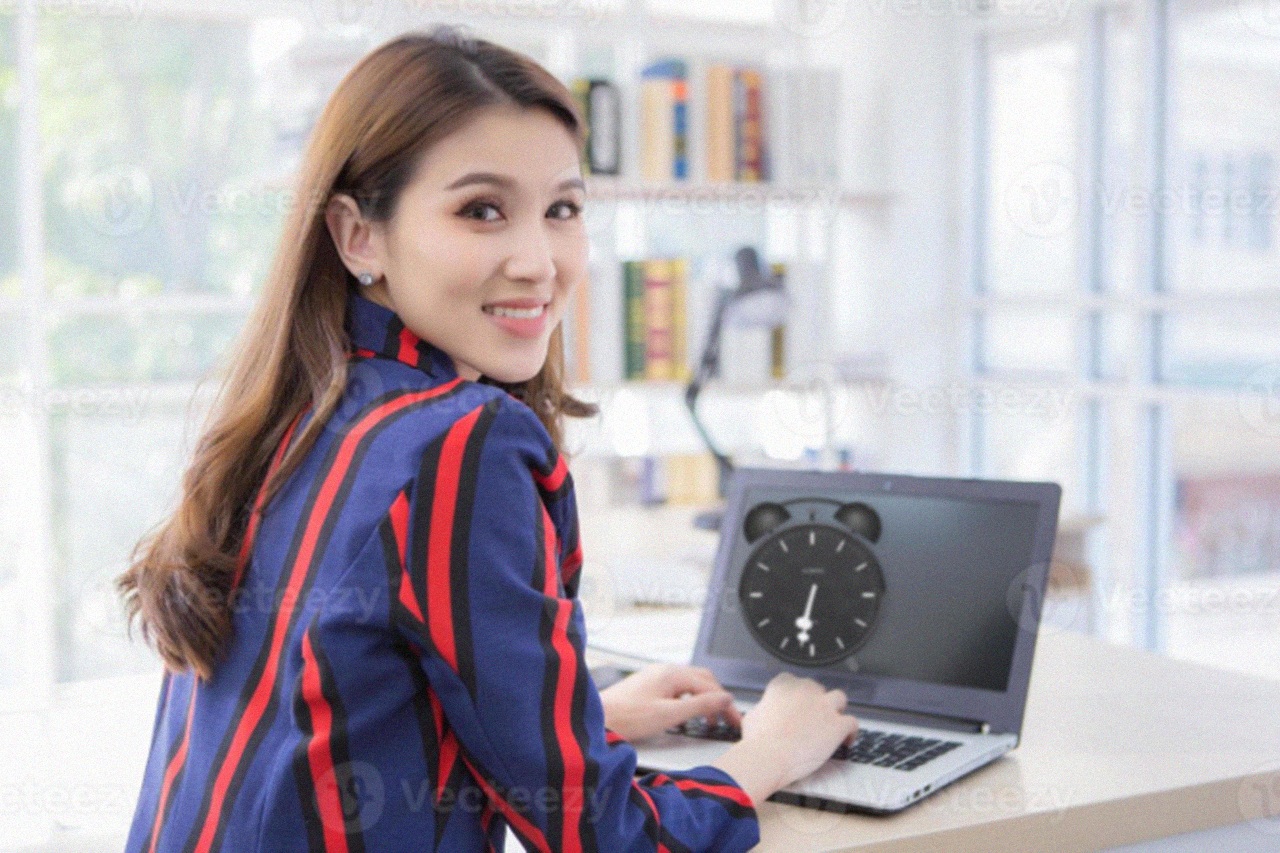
h=6 m=32
